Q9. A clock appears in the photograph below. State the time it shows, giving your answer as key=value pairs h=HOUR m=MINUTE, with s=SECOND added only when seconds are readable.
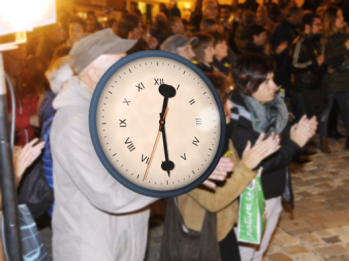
h=12 m=29 s=34
